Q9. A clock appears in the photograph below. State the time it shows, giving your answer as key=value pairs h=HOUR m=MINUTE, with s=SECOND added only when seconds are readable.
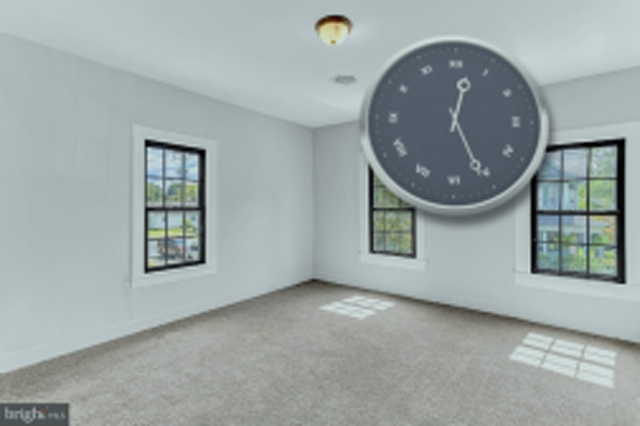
h=12 m=26
